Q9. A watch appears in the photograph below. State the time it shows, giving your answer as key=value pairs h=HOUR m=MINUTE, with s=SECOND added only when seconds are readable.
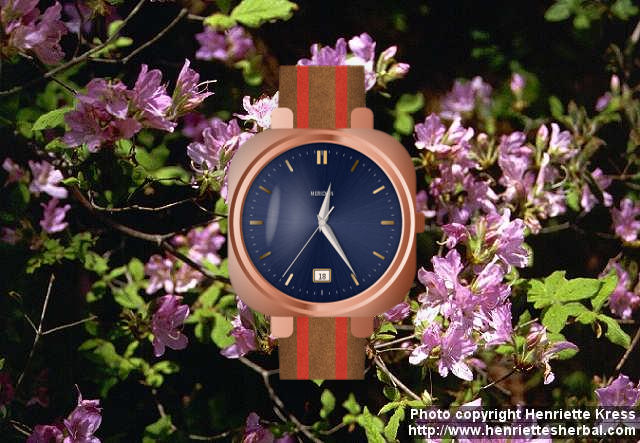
h=12 m=24 s=36
